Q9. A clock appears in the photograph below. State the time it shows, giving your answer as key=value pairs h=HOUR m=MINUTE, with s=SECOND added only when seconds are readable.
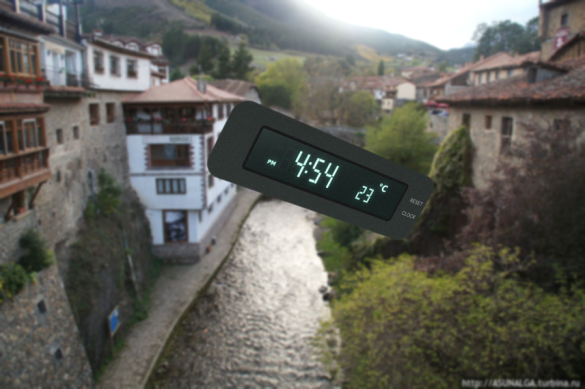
h=4 m=54
